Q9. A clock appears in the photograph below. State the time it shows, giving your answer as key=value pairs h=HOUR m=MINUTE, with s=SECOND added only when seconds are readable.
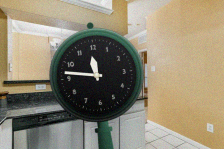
h=11 m=47
